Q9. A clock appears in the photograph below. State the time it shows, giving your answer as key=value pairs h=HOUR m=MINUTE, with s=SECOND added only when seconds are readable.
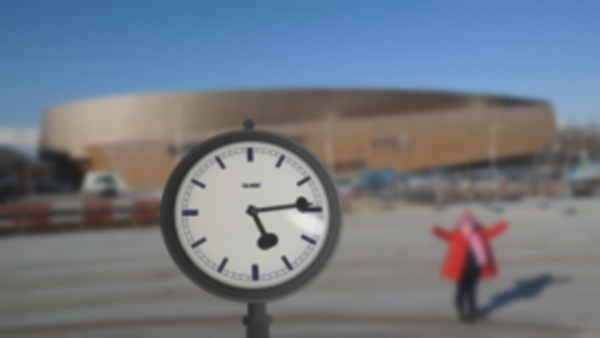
h=5 m=14
